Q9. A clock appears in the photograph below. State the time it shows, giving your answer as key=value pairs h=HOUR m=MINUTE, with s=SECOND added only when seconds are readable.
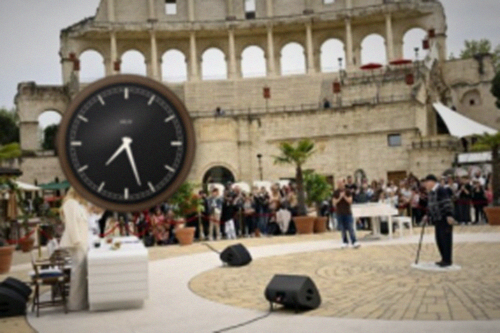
h=7 m=27
